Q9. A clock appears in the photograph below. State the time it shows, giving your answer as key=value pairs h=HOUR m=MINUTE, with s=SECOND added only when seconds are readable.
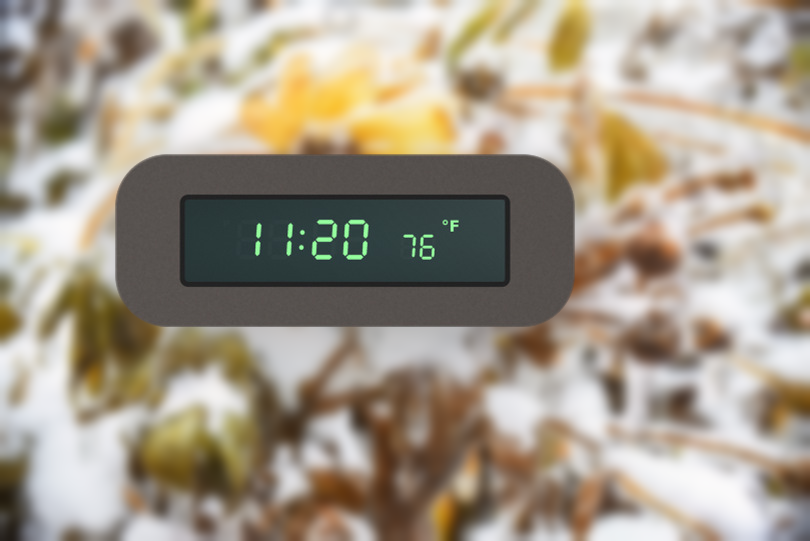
h=11 m=20
